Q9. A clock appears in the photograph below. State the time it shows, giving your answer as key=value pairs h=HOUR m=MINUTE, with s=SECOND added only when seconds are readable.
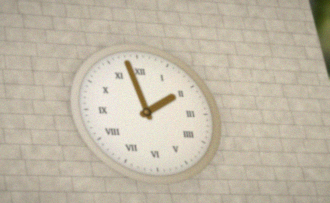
h=1 m=58
